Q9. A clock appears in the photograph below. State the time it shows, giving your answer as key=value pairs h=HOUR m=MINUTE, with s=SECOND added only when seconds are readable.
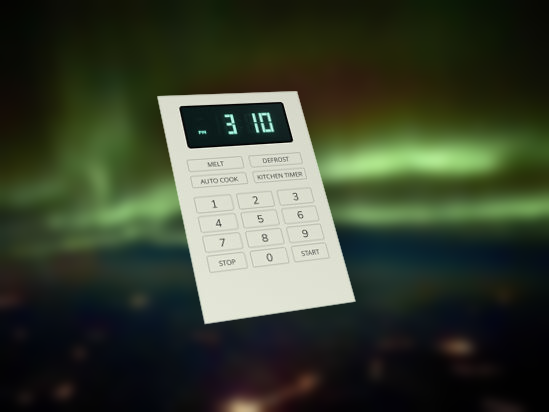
h=3 m=10
